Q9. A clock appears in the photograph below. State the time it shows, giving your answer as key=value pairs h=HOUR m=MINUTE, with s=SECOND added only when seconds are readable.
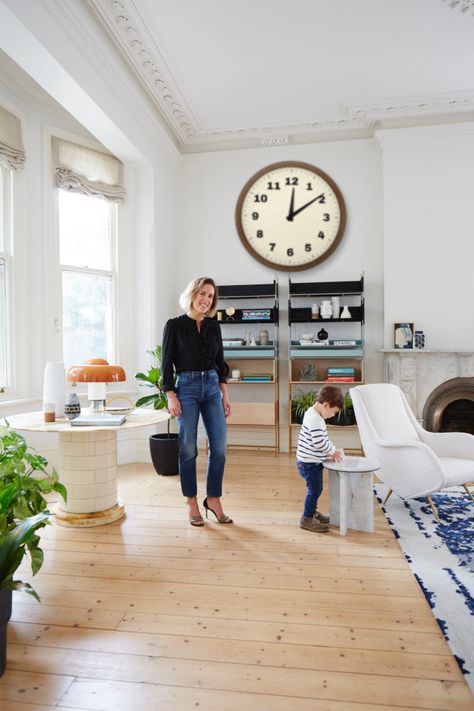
h=12 m=9
